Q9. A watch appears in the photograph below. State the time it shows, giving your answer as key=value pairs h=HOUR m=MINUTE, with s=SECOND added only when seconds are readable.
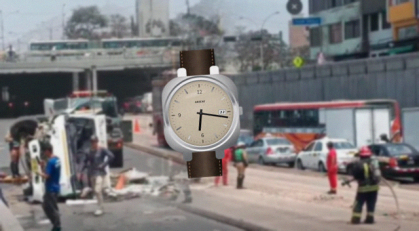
h=6 m=17
